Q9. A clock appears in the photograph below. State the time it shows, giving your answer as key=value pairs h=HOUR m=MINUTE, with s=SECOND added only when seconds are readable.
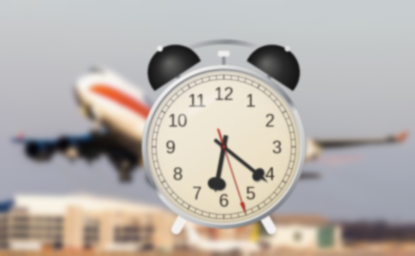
h=6 m=21 s=27
